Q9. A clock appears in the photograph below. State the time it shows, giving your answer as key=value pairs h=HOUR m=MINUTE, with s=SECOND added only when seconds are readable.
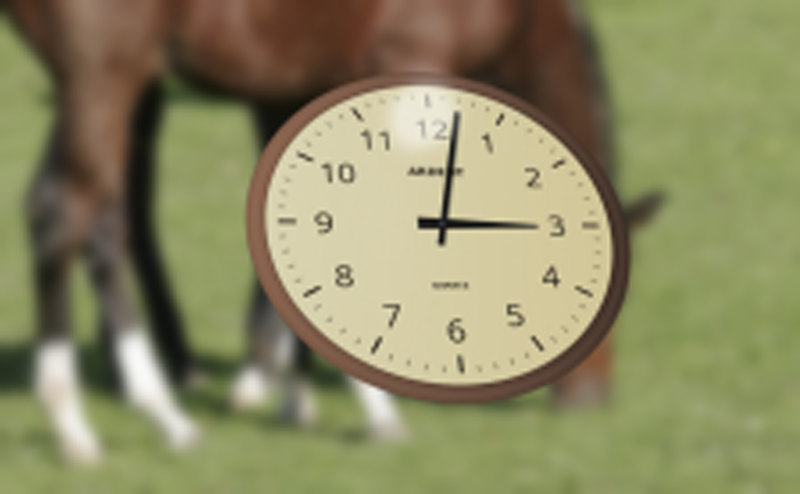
h=3 m=2
